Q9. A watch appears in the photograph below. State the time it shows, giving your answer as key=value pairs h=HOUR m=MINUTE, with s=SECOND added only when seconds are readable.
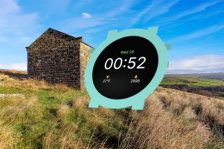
h=0 m=52
